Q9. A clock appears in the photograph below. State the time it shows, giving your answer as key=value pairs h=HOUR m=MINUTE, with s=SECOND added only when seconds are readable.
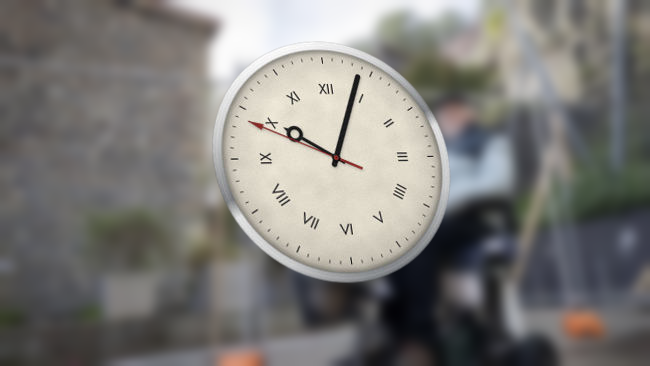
h=10 m=3 s=49
